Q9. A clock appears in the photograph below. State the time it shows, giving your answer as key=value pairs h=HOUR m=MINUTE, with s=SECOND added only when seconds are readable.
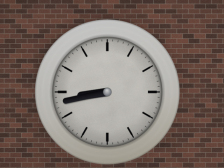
h=8 m=43
